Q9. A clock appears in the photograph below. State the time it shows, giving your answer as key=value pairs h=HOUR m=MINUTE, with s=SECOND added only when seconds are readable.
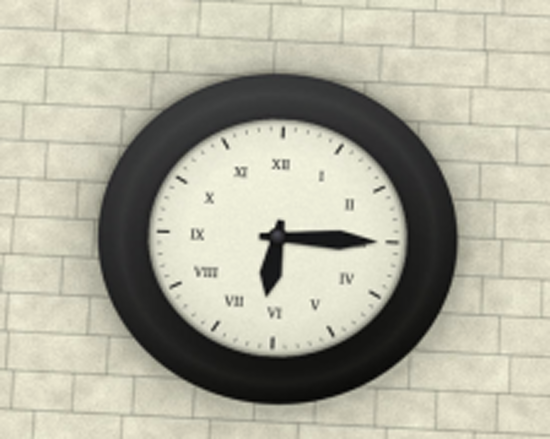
h=6 m=15
